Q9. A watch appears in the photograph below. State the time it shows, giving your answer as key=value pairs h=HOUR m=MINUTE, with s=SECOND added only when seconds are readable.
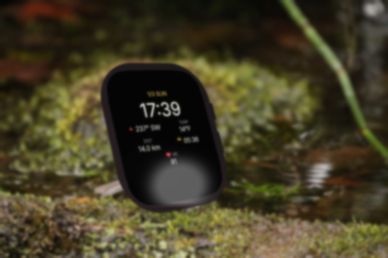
h=17 m=39
